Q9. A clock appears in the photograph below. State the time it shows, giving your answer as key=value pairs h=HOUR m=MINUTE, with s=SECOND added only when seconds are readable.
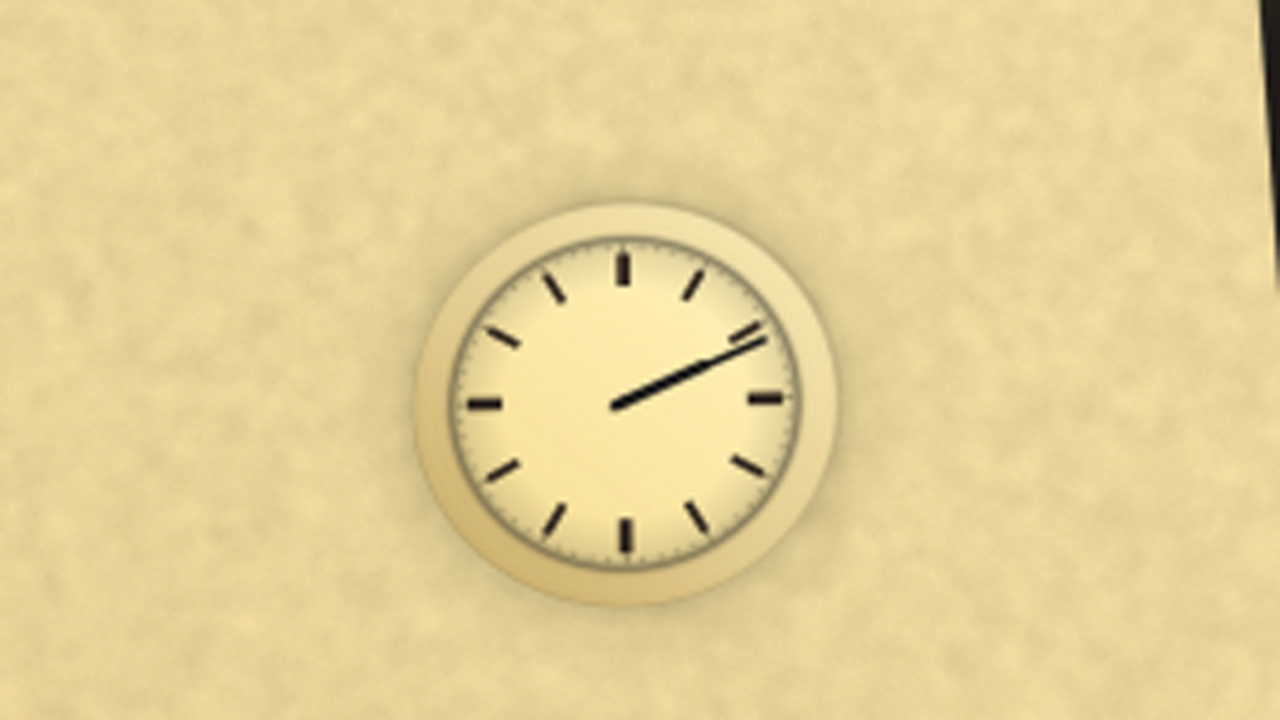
h=2 m=11
